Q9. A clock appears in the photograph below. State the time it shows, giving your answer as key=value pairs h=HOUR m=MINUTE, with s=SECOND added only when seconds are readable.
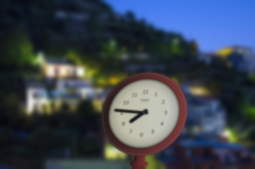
h=7 m=46
